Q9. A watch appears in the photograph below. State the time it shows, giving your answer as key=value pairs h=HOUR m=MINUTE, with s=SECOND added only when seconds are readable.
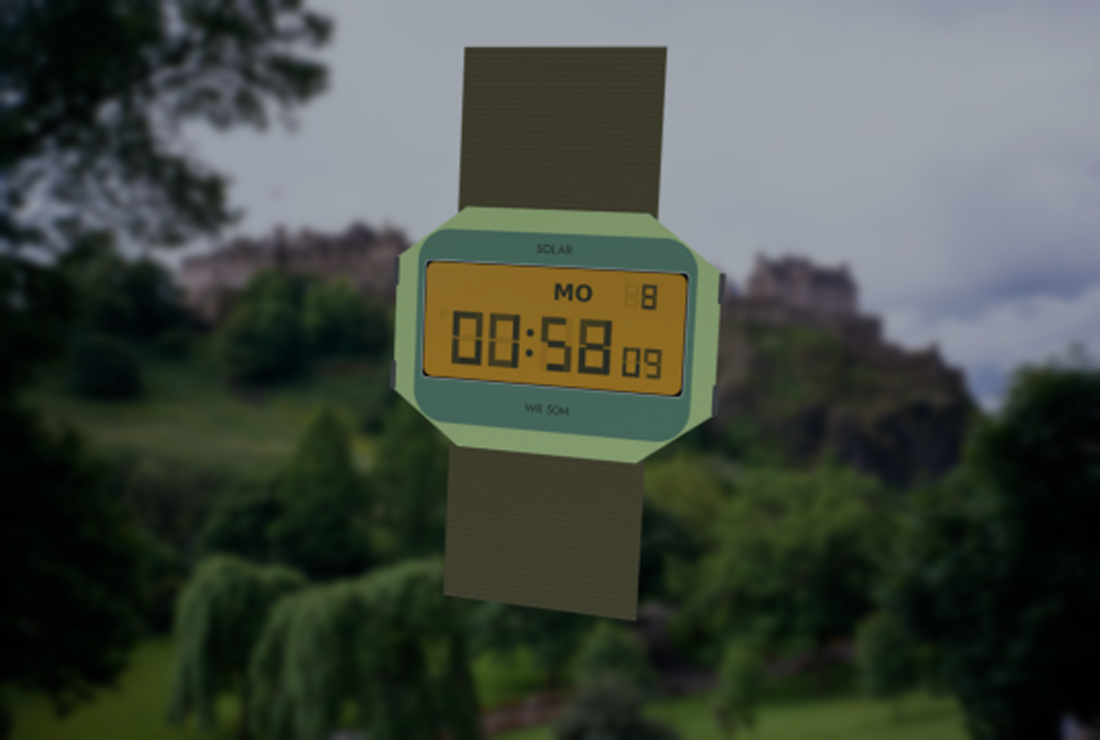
h=0 m=58 s=9
